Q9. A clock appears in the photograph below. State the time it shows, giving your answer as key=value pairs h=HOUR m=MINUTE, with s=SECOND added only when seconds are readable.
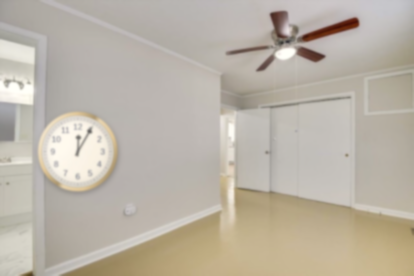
h=12 m=5
